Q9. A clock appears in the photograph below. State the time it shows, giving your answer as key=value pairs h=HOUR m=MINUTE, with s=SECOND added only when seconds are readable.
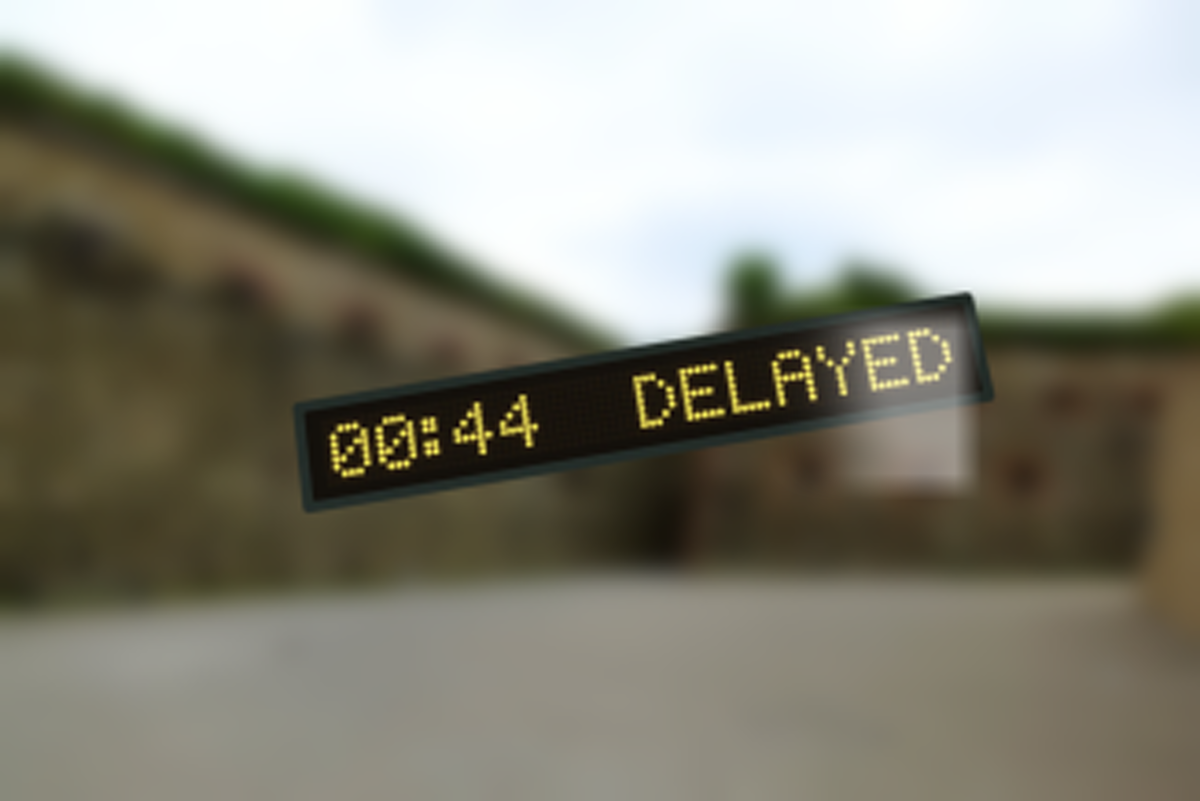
h=0 m=44
